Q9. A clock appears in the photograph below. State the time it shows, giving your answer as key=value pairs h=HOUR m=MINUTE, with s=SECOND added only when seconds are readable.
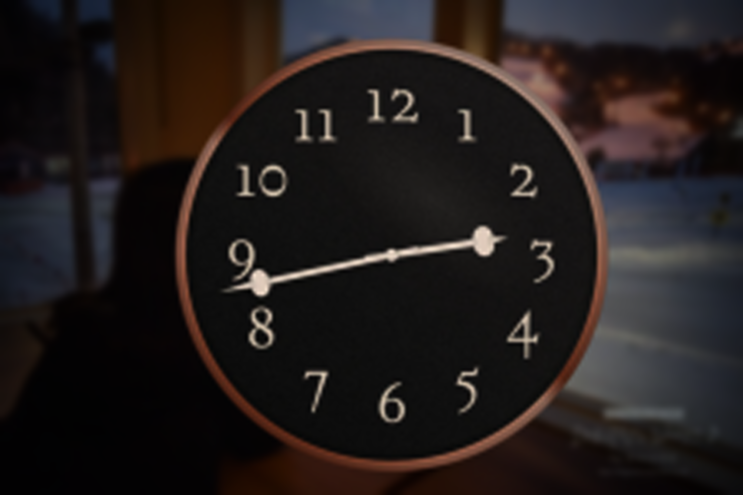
h=2 m=43
